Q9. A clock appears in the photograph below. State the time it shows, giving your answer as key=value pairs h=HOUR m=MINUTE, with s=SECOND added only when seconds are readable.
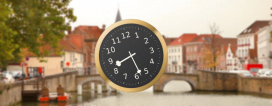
h=8 m=28
